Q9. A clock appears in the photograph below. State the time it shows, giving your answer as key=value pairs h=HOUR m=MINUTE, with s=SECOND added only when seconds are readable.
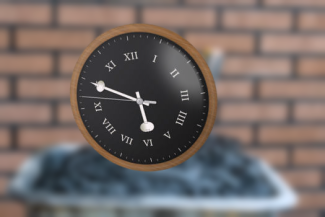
h=5 m=49 s=47
